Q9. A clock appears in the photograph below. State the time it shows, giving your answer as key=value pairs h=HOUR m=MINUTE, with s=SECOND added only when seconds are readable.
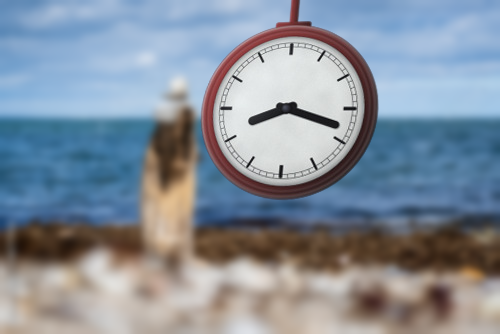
h=8 m=18
